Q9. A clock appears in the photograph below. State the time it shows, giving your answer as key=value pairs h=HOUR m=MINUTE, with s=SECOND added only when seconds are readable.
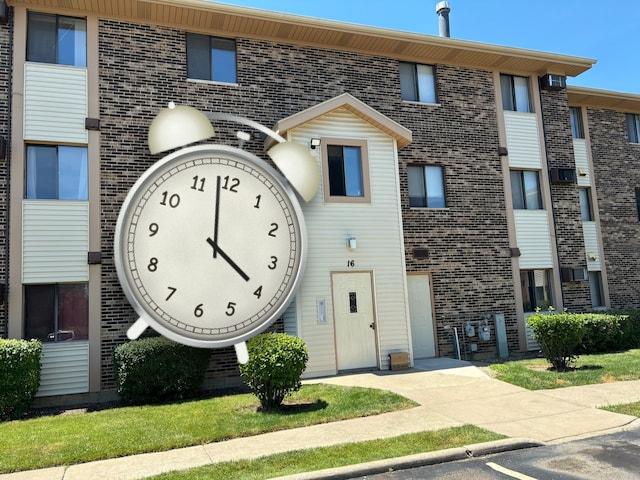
h=3 m=58
